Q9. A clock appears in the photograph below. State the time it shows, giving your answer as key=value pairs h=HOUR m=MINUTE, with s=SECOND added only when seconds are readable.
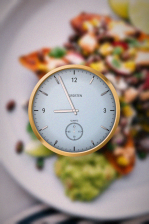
h=8 m=56
